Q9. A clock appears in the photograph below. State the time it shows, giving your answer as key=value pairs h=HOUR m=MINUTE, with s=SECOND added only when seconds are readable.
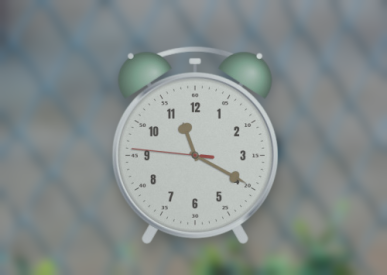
h=11 m=19 s=46
